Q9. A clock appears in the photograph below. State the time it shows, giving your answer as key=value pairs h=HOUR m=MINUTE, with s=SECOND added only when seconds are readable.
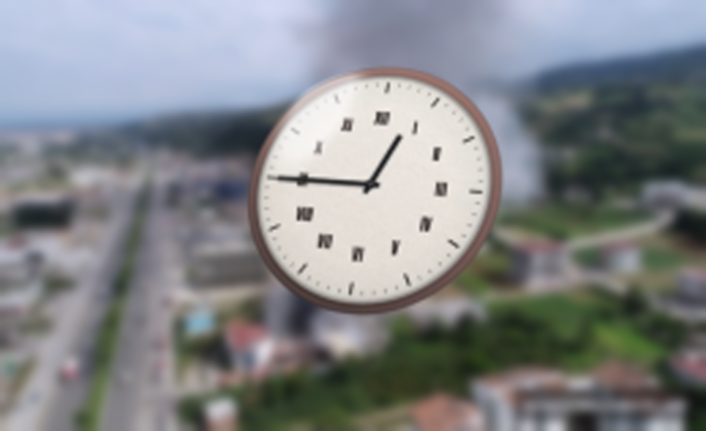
h=12 m=45
